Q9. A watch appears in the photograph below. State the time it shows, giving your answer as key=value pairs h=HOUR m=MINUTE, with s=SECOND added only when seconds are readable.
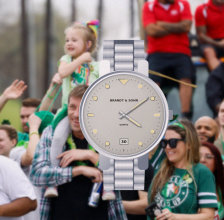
h=4 m=9
